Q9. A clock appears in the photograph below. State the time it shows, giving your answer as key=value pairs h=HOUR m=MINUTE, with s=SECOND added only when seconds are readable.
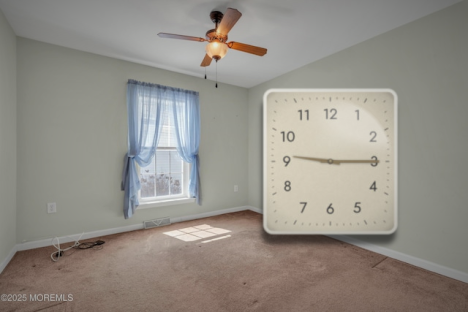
h=9 m=15
